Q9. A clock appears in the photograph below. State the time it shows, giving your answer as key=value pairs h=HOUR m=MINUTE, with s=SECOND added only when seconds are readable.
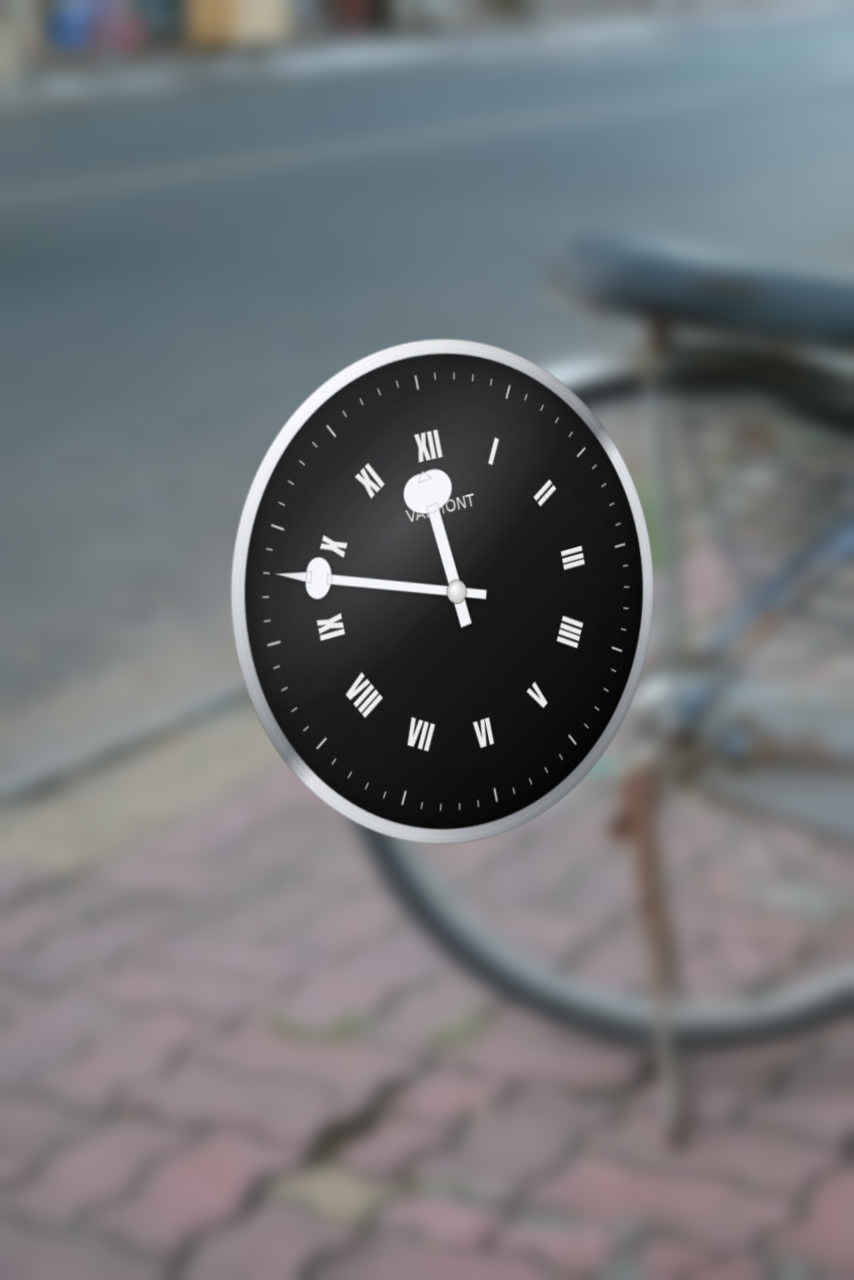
h=11 m=48
